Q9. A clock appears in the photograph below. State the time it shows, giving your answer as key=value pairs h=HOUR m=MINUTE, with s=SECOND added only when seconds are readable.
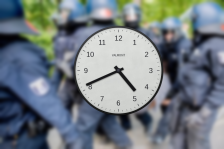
h=4 m=41
